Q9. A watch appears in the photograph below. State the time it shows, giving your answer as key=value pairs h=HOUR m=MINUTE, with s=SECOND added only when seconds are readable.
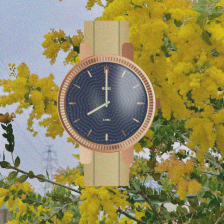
h=8 m=0
